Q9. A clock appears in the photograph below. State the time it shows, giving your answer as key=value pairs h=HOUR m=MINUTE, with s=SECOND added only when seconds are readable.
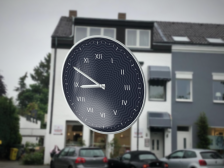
h=8 m=50
